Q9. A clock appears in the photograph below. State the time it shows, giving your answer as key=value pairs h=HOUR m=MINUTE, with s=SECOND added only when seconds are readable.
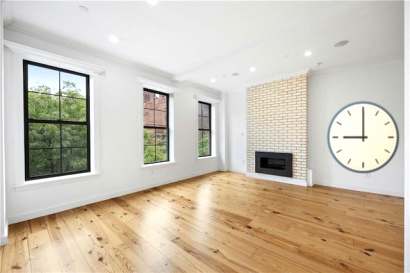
h=9 m=0
